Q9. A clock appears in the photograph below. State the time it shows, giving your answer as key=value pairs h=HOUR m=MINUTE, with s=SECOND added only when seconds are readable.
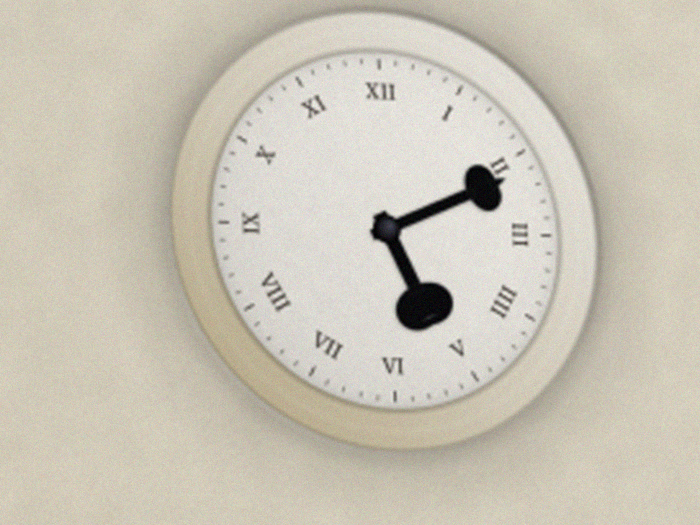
h=5 m=11
